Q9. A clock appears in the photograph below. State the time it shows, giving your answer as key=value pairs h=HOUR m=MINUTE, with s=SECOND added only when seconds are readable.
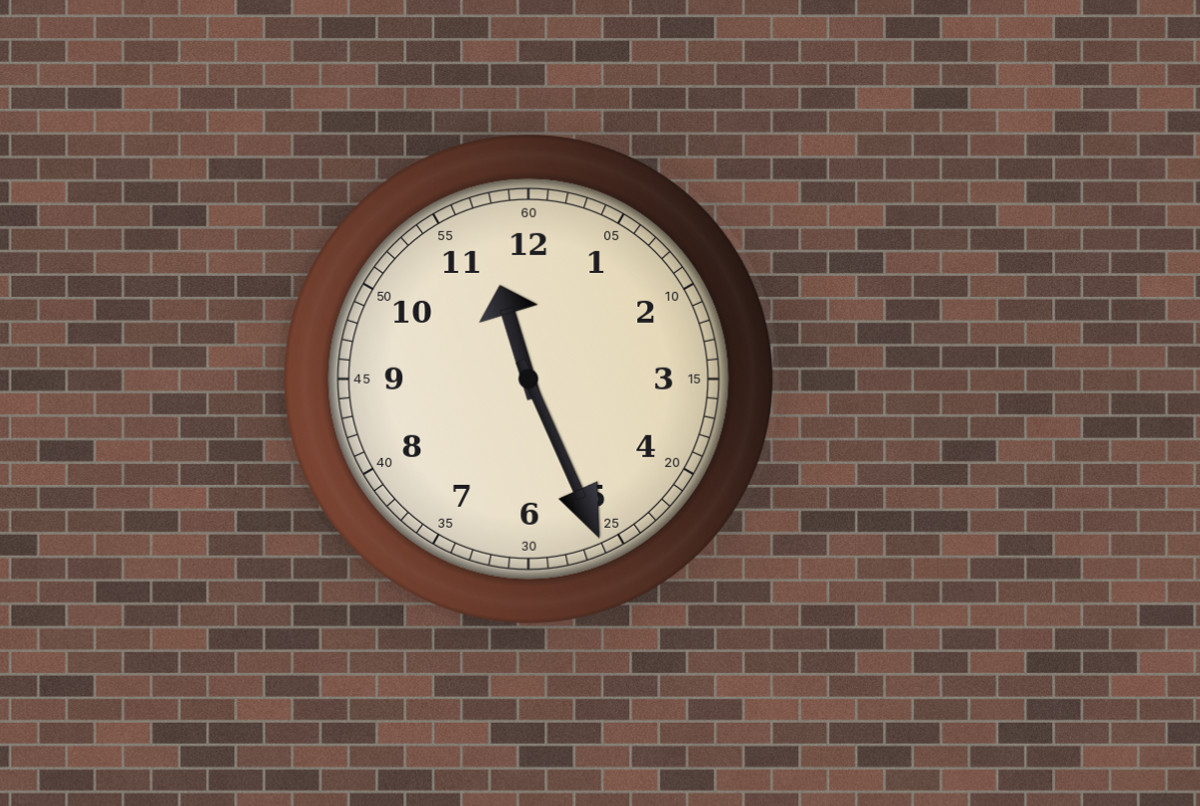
h=11 m=26
